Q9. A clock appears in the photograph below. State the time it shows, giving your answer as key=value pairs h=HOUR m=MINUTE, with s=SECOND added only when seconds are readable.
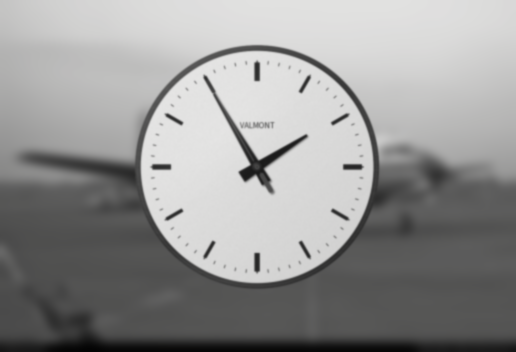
h=1 m=54 s=55
